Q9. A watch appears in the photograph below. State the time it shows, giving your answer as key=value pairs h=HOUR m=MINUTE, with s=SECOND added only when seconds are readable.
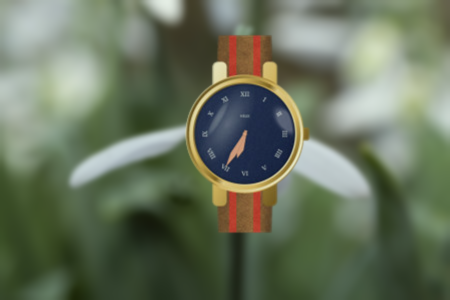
h=6 m=35
